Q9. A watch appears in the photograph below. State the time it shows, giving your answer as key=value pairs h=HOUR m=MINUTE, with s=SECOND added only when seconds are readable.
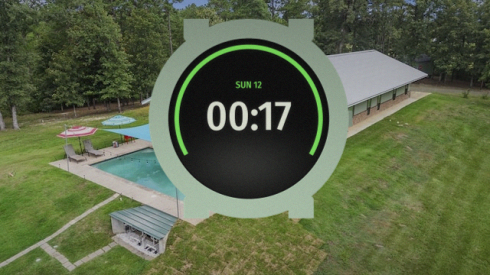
h=0 m=17
